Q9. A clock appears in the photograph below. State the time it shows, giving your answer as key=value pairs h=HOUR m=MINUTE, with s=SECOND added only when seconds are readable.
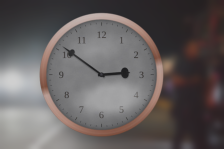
h=2 m=51
